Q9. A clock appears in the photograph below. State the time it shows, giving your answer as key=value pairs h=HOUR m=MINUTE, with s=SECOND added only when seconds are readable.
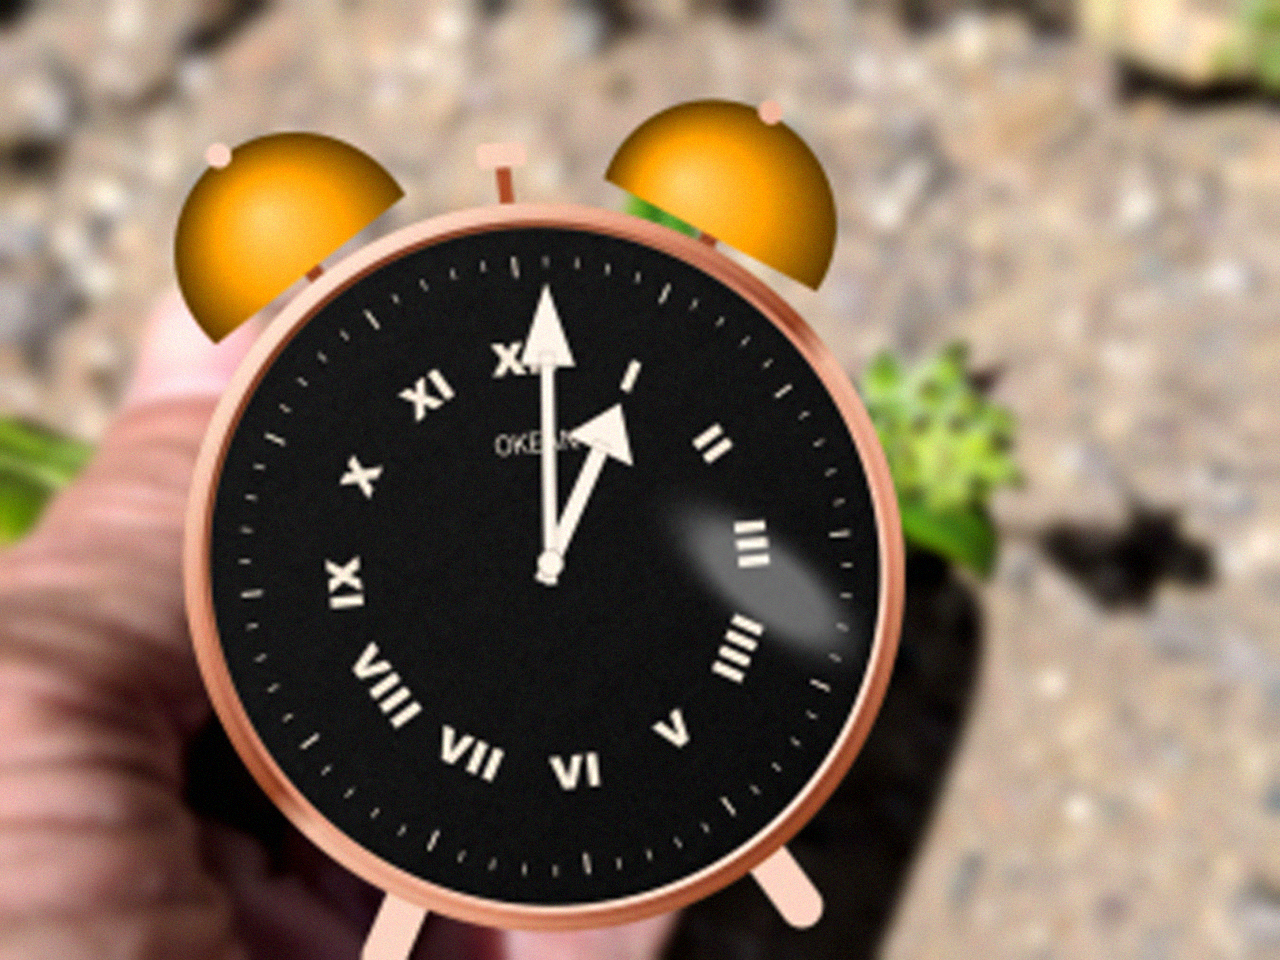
h=1 m=1
